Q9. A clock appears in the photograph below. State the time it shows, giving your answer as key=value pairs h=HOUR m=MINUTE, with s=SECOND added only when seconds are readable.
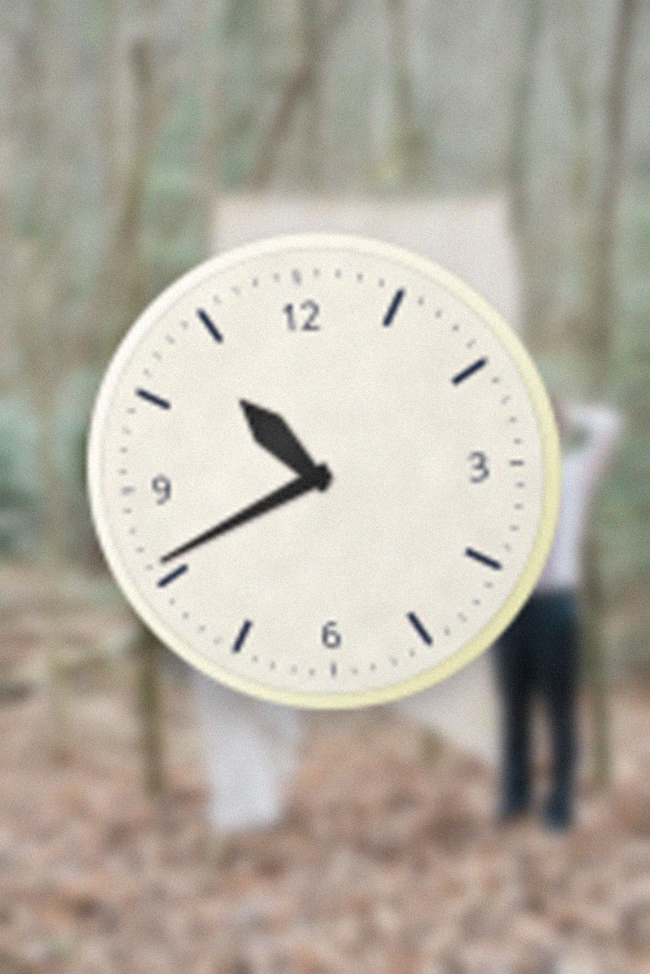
h=10 m=41
